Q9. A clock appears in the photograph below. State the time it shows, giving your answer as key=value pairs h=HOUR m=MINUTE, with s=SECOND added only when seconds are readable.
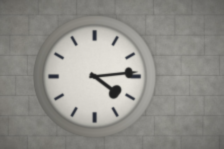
h=4 m=14
